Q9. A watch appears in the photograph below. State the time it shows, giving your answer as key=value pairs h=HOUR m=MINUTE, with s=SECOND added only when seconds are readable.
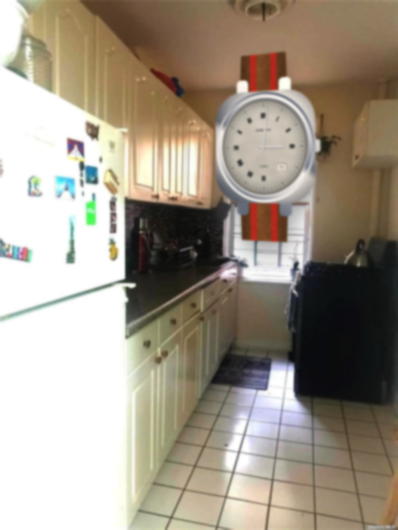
h=3 m=1
